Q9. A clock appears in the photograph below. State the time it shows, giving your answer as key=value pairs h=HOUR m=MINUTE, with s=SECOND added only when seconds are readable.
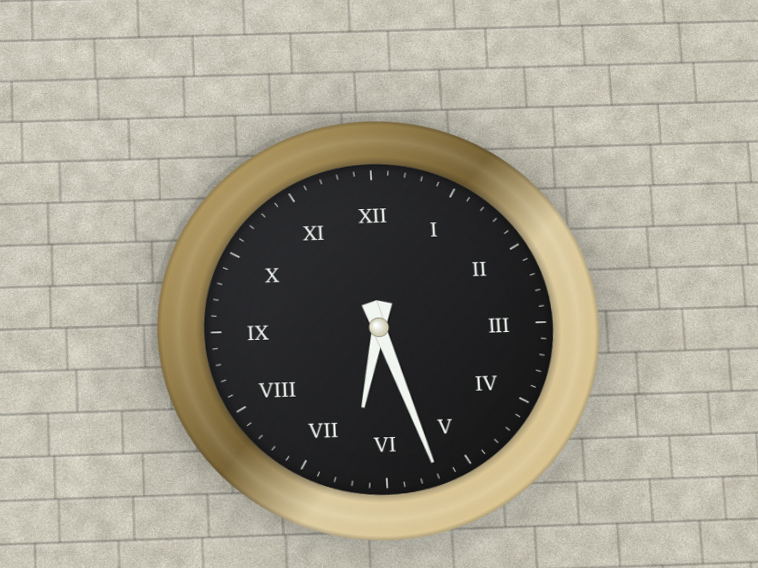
h=6 m=27
